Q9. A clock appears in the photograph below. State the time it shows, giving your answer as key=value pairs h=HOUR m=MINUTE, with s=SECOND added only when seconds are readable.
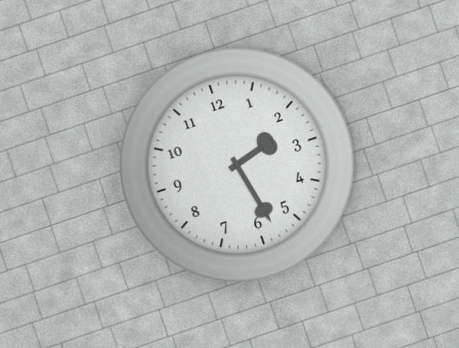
h=2 m=28
